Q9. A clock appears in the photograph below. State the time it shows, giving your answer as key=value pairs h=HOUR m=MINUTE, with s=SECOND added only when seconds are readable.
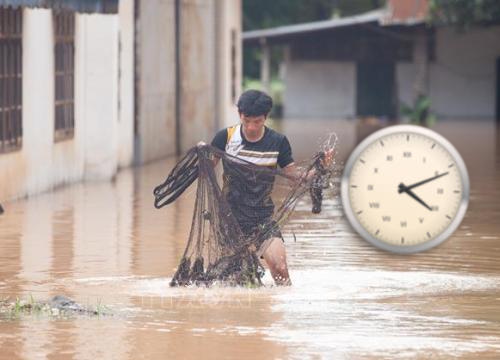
h=4 m=11
